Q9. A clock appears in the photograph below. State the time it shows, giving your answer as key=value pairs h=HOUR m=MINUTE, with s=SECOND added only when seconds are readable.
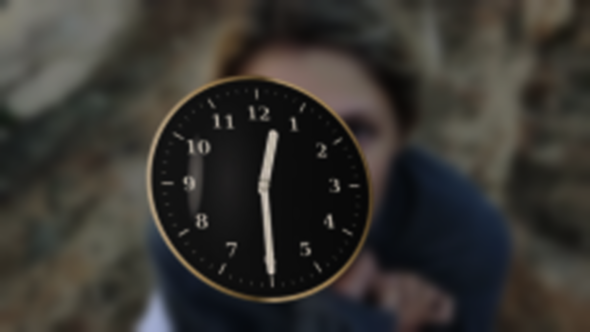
h=12 m=30
